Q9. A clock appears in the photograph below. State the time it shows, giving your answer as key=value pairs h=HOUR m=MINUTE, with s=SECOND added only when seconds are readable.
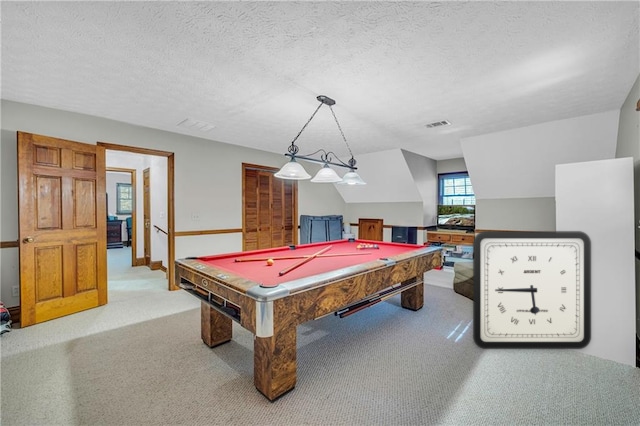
h=5 m=45
